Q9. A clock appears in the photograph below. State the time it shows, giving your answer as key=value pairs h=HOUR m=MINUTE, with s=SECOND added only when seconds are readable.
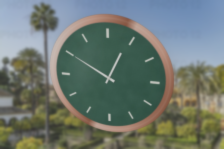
h=12 m=50
